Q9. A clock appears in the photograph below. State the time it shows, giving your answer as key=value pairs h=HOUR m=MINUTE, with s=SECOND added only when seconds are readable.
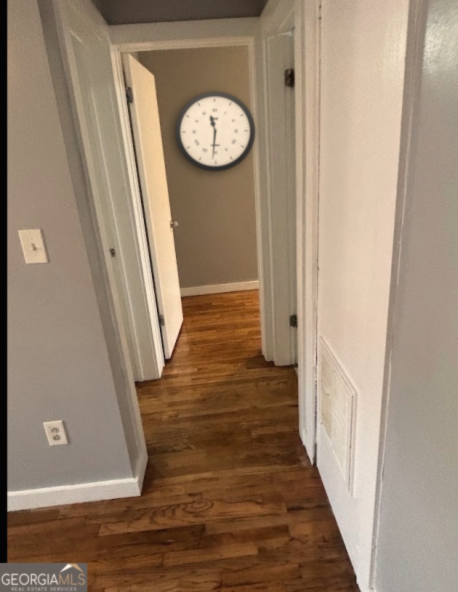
h=11 m=31
